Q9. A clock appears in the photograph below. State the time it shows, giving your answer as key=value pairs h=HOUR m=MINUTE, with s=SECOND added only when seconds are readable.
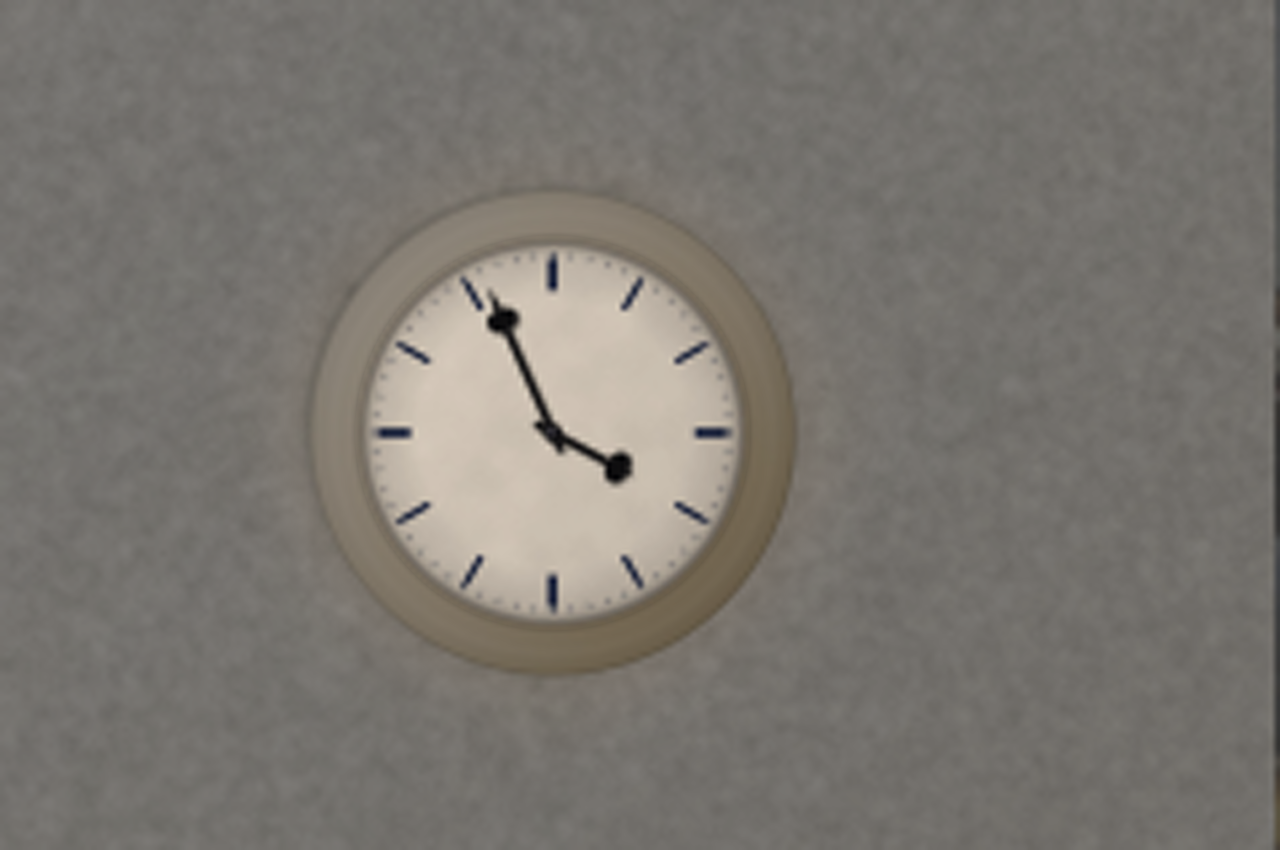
h=3 m=56
